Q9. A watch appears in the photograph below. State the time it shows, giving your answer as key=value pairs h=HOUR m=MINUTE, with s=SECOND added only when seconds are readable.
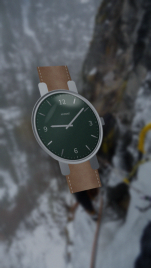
h=9 m=9
